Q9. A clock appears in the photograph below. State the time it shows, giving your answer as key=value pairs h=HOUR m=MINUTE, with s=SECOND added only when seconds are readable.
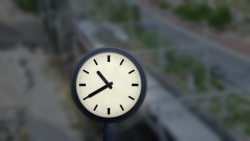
h=10 m=40
